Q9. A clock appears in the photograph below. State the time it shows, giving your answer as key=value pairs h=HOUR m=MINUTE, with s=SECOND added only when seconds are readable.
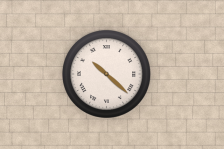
h=10 m=22
